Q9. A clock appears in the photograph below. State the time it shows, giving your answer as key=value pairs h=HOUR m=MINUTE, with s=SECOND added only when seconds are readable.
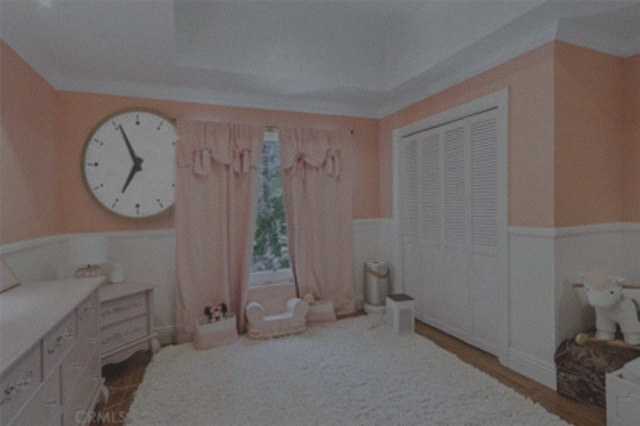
h=6 m=56
